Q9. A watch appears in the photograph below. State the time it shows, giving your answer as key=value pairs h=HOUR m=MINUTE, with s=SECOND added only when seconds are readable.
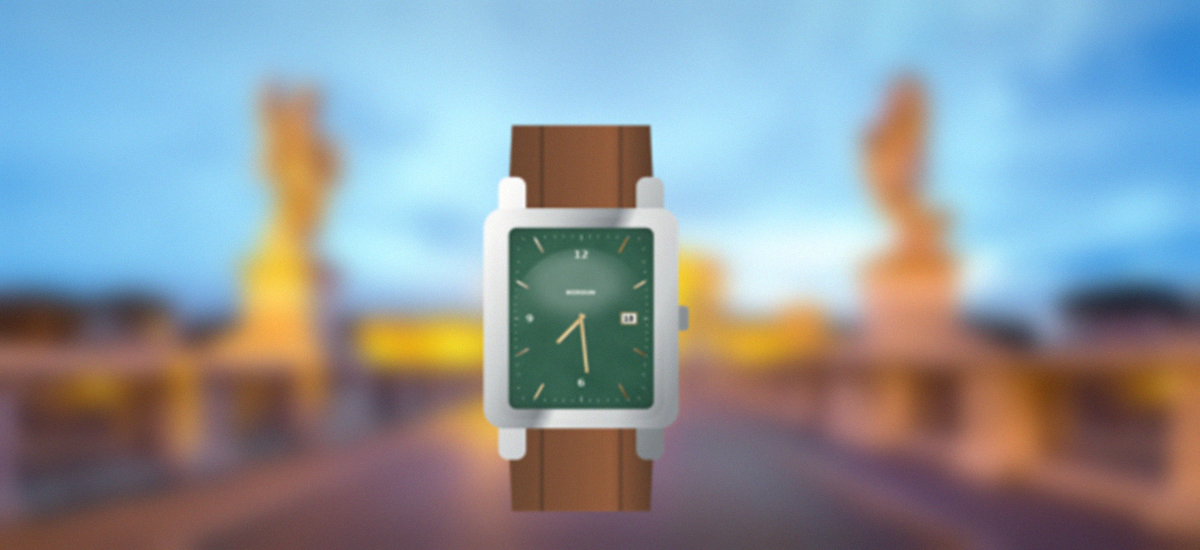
h=7 m=29
